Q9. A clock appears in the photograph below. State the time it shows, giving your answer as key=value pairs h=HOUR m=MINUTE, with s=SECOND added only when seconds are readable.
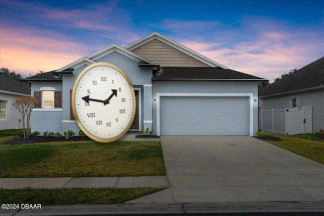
h=1 m=47
